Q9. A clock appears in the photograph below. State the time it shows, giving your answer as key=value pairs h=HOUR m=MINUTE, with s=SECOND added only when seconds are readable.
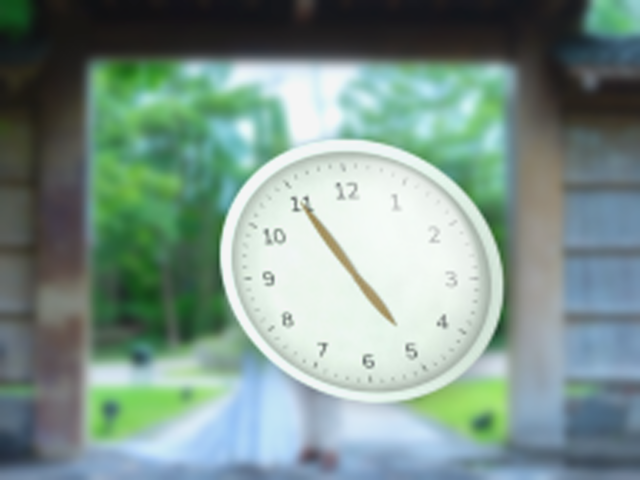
h=4 m=55
